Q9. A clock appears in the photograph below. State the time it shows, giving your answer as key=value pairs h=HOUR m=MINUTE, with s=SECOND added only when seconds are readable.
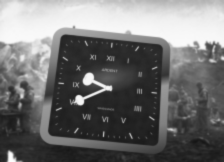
h=9 m=40
